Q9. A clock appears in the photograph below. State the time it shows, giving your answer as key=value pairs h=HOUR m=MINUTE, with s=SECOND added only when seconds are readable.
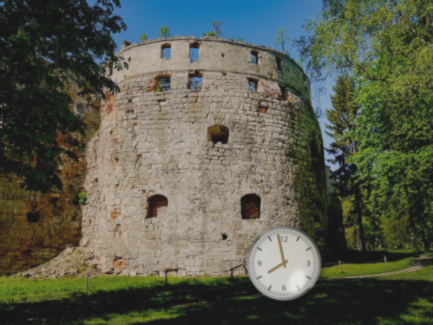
h=7 m=58
